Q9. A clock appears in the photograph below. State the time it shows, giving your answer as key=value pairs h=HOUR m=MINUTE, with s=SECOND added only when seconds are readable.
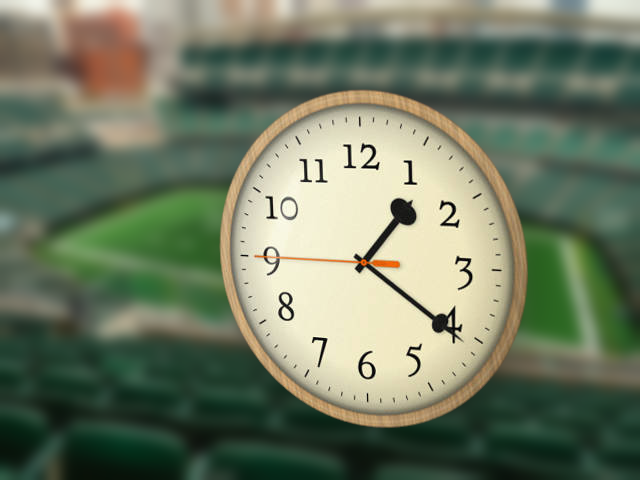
h=1 m=20 s=45
